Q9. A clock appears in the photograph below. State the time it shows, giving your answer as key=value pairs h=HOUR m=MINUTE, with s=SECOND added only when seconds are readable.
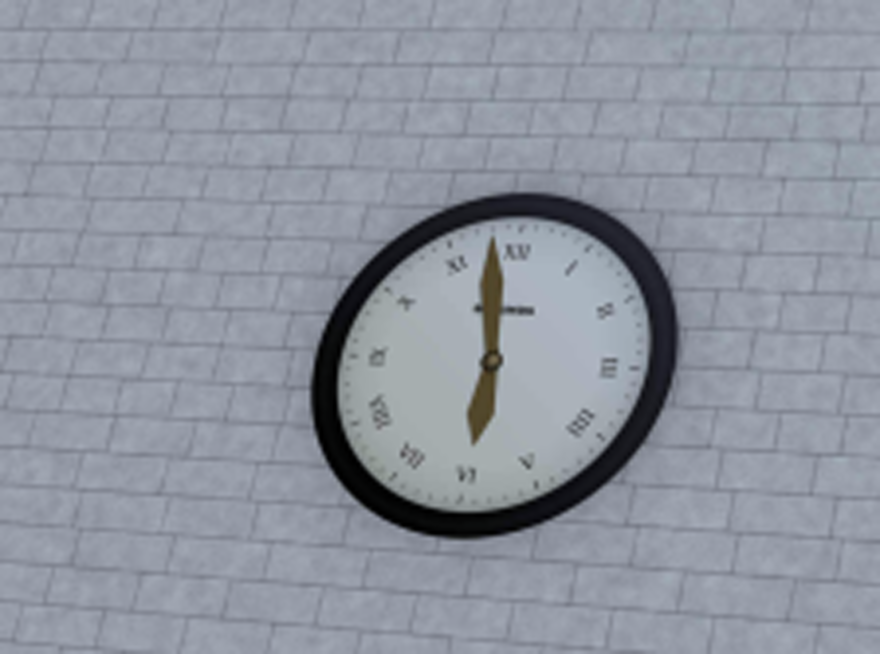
h=5 m=58
